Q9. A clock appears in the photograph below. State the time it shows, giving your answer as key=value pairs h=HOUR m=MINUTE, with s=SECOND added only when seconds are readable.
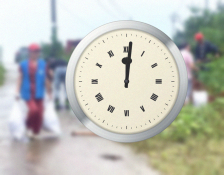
h=12 m=1
